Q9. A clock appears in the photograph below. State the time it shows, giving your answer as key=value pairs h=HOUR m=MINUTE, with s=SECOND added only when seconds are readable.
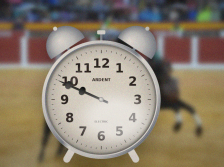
h=9 m=49
